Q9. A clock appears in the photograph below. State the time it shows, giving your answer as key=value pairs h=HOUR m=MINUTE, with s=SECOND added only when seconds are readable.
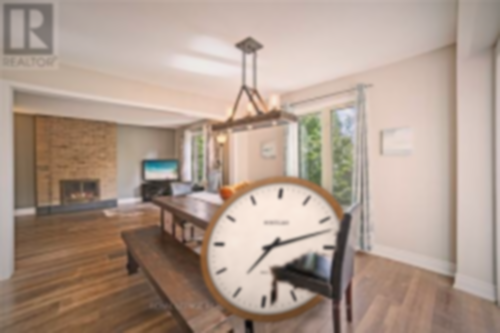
h=7 m=12
